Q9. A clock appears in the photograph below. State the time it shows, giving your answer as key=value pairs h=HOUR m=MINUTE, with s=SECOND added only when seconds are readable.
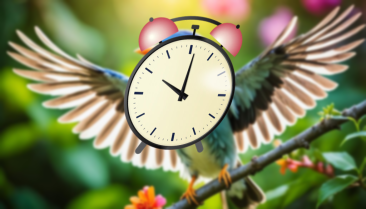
h=10 m=1
